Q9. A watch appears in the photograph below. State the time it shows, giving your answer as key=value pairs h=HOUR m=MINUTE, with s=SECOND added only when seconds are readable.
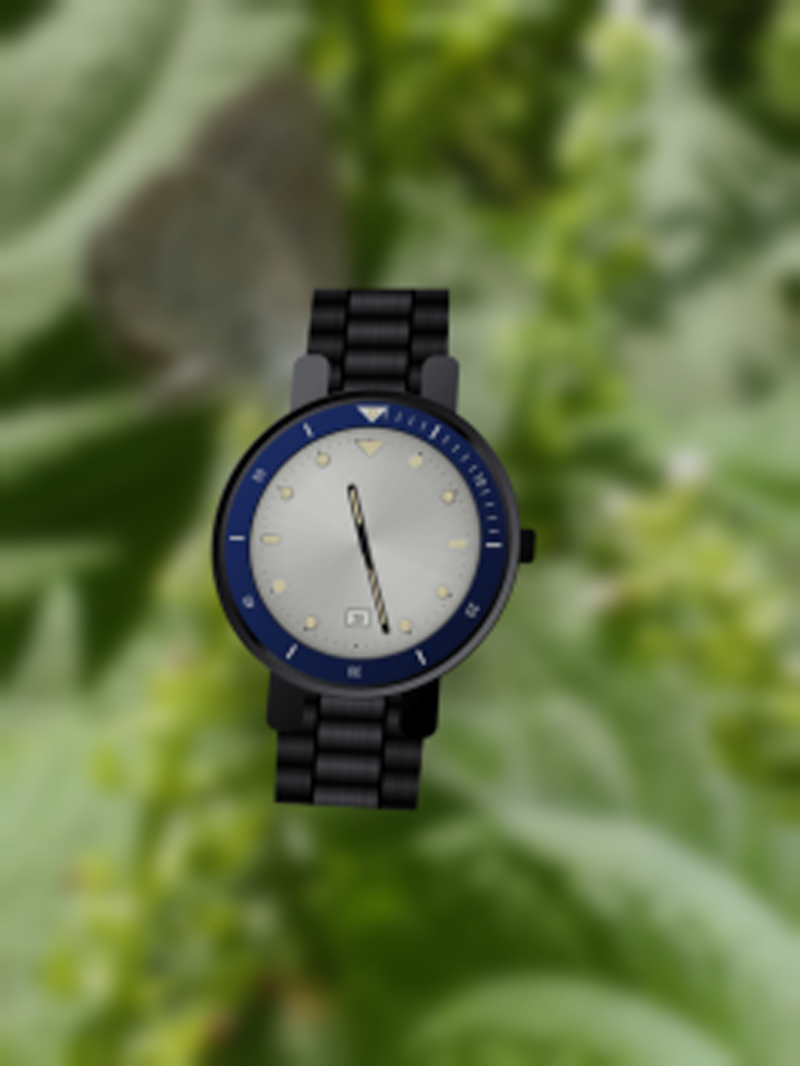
h=11 m=27
